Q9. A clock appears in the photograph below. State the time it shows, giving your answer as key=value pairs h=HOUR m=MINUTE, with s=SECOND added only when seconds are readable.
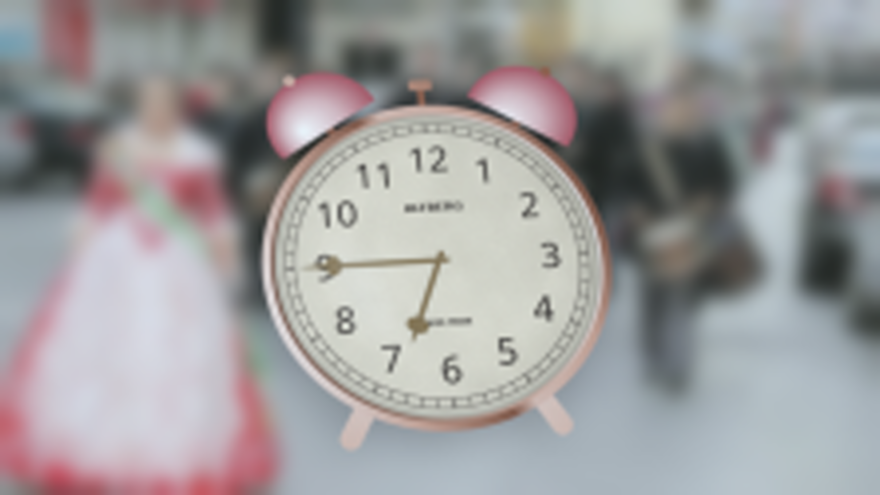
h=6 m=45
